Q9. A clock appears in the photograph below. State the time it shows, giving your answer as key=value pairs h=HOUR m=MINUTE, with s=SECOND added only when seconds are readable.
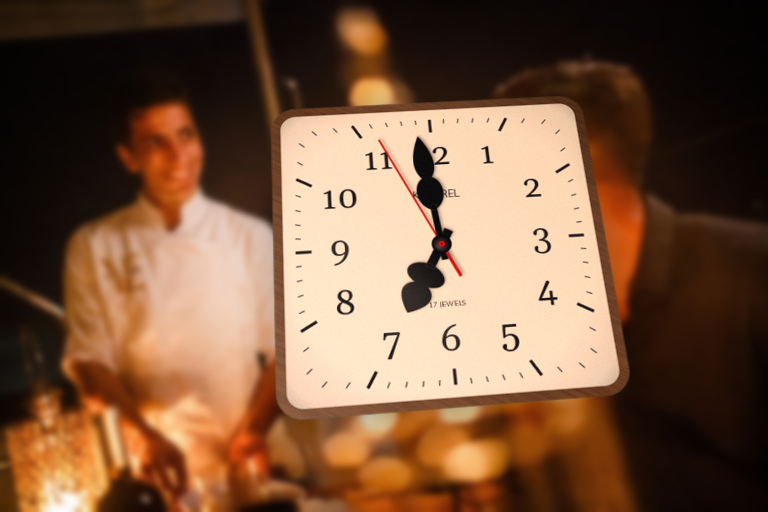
h=6 m=58 s=56
